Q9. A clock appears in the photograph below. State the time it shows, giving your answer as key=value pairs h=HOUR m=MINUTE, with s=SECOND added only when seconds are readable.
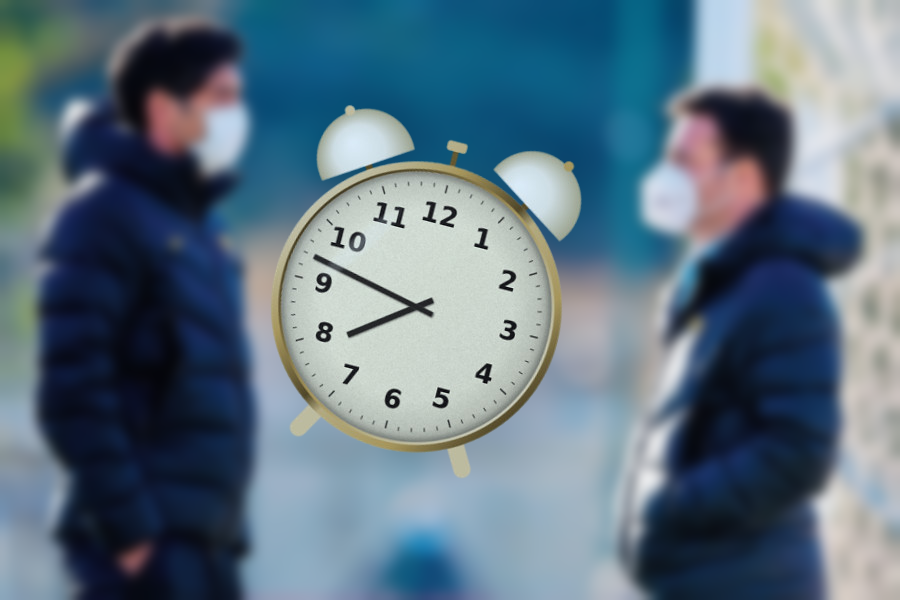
h=7 m=47
